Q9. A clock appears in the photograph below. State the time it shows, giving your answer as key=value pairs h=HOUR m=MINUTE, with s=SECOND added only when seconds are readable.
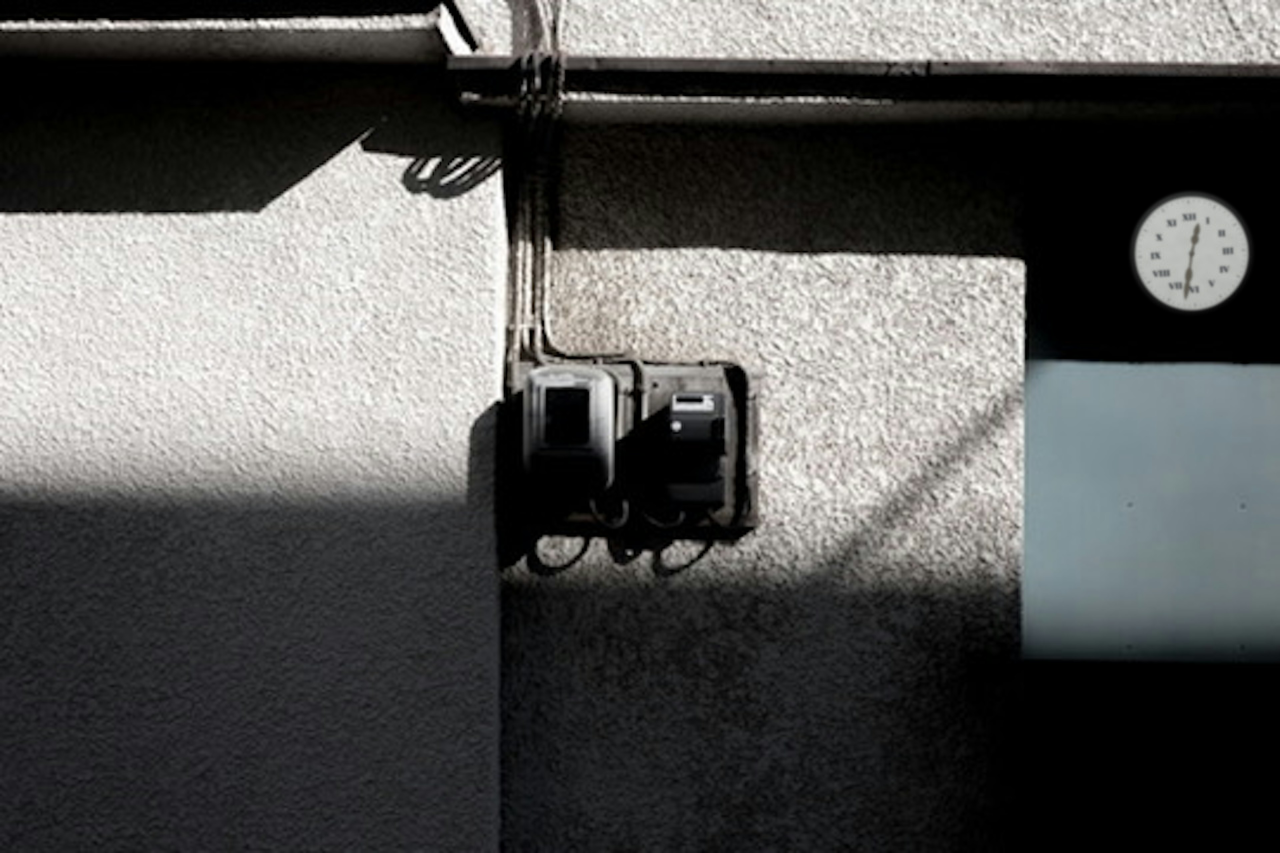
h=12 m=32
